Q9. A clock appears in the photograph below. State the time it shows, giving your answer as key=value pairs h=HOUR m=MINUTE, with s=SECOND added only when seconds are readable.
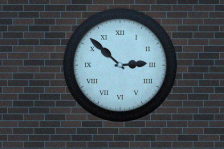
h=2 m=52
